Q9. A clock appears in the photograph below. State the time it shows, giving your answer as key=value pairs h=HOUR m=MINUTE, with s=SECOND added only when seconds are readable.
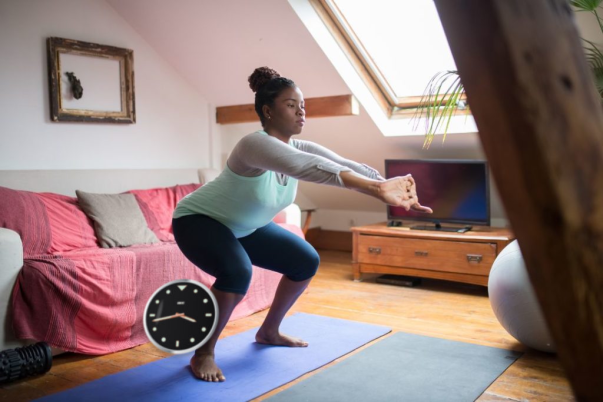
h=3 m=43
